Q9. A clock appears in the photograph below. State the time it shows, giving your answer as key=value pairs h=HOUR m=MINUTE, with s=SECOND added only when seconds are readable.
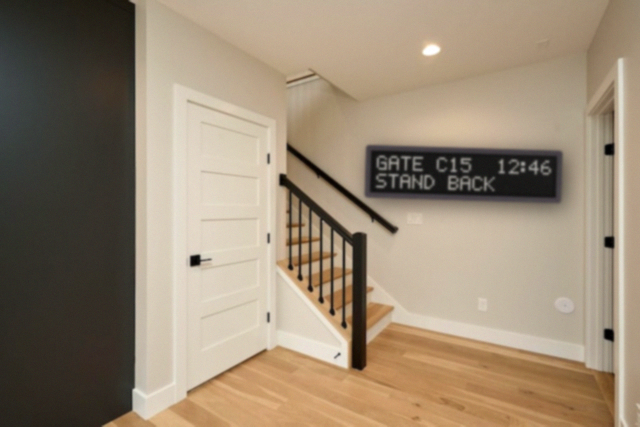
h=12 m=46
